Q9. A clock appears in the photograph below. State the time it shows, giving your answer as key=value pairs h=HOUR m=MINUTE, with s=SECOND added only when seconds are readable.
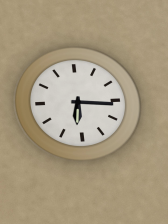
h=6 m=16
